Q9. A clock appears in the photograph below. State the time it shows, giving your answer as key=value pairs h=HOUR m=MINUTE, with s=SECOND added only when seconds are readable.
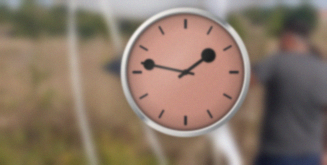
h=1 m=47
